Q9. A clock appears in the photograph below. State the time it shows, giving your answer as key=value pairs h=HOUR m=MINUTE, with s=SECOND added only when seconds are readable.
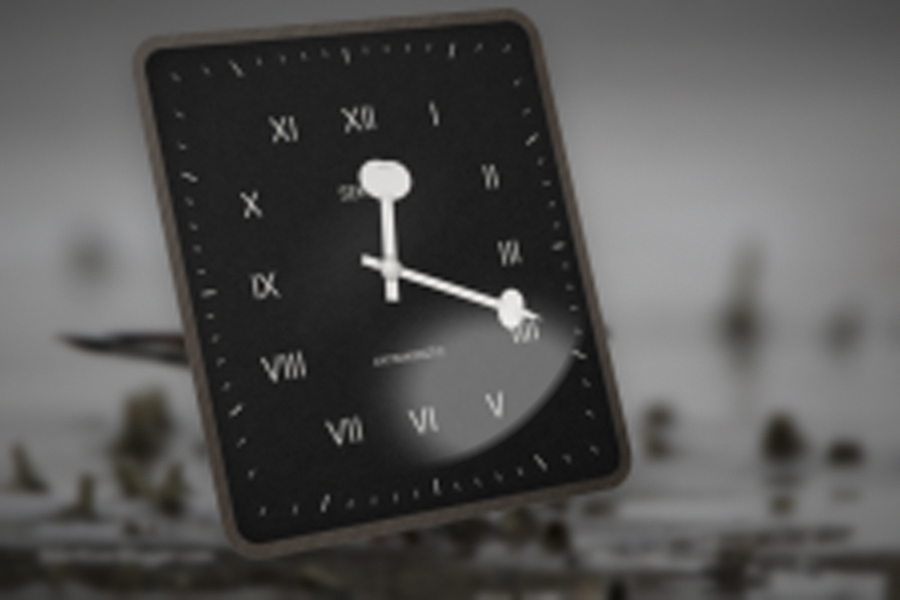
h=12 m=19
